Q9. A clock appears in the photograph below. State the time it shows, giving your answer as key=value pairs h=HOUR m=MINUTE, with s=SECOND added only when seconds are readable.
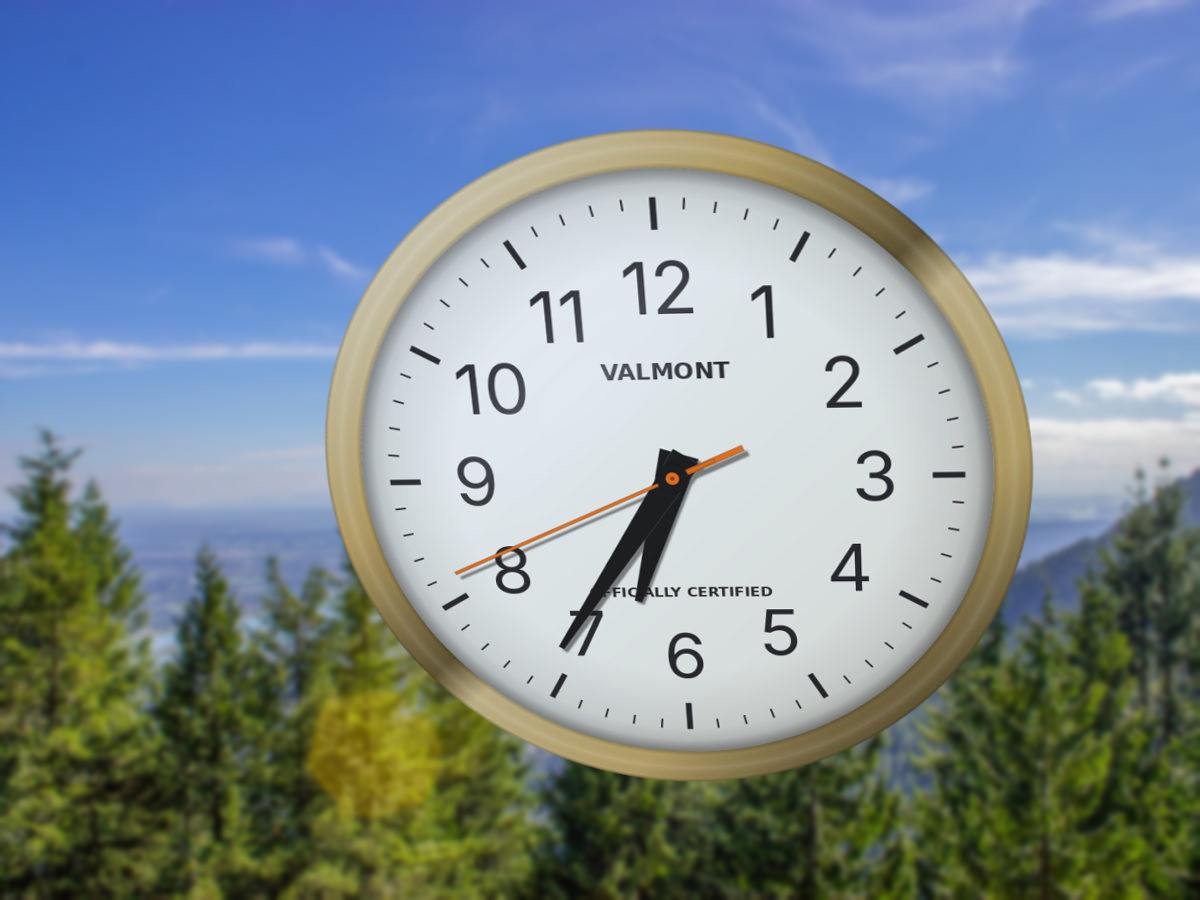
h=6 m=35 s=41
